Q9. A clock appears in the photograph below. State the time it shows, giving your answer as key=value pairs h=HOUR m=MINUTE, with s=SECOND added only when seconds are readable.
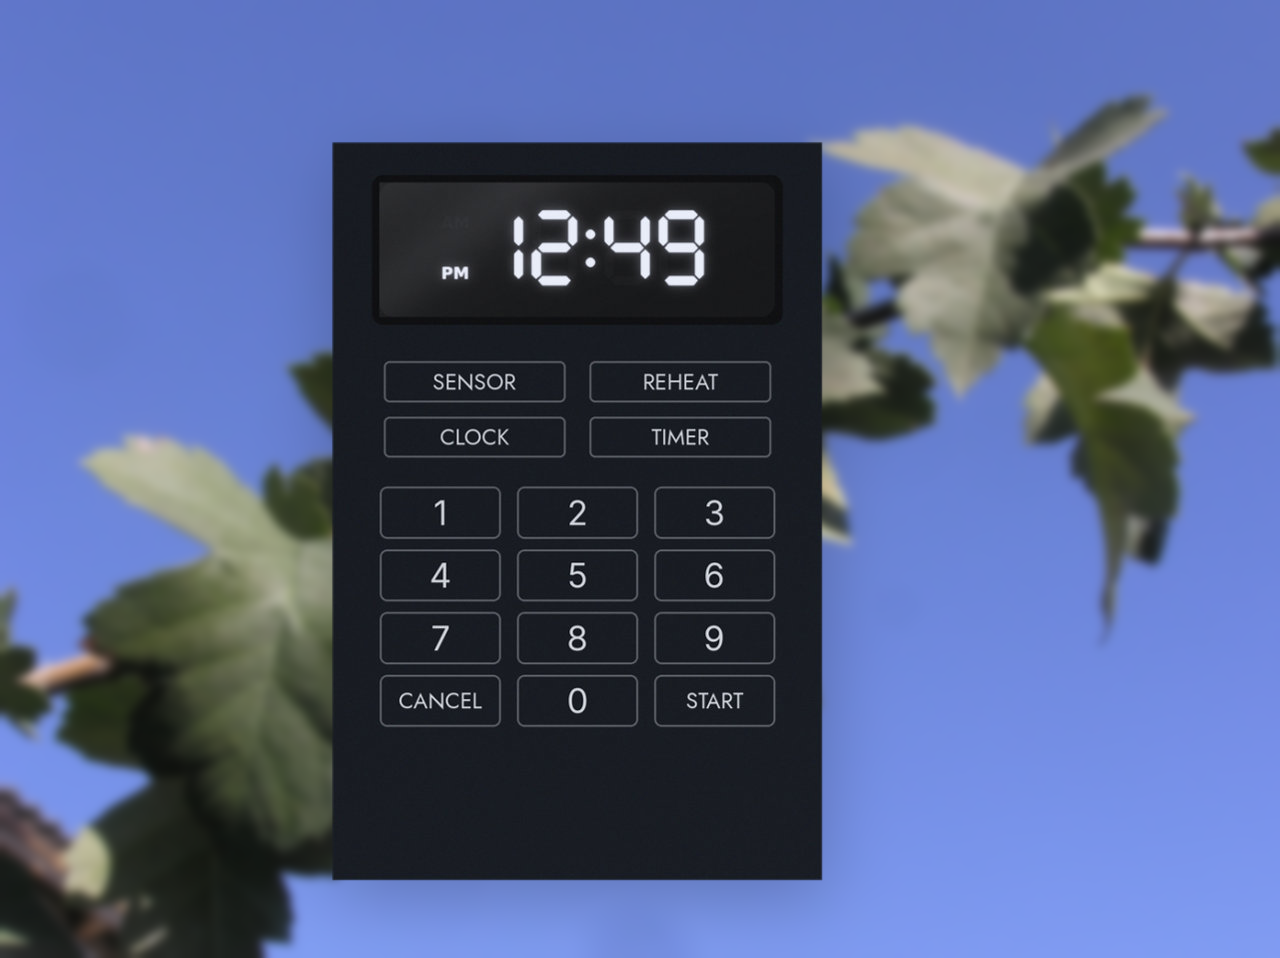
h=12 m=49
